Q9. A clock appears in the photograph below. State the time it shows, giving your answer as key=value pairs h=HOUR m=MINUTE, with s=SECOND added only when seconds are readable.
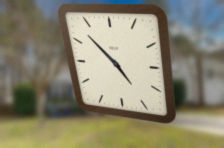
h=4 m=53
